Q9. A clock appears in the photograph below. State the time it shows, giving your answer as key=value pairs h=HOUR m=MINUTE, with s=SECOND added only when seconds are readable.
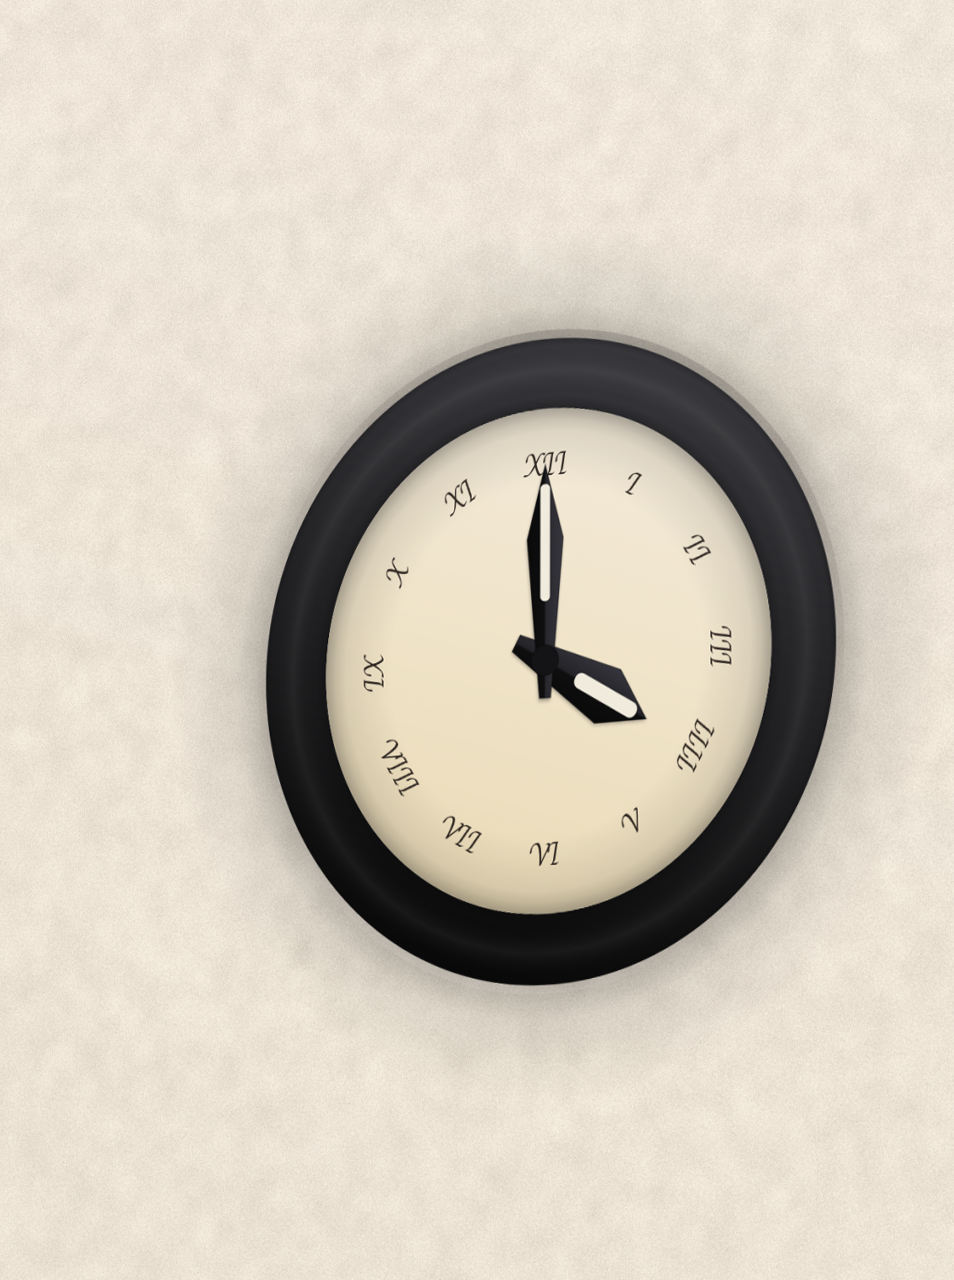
h=4 m=0
